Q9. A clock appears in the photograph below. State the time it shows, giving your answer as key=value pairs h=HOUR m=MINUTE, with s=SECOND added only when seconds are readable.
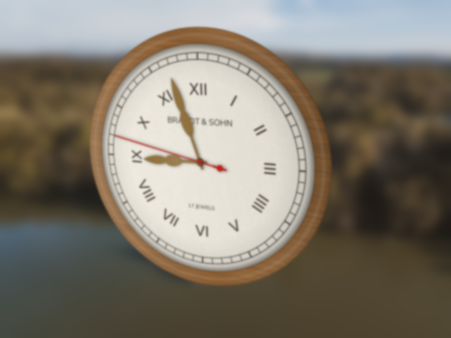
h=8 m=56 s=47
